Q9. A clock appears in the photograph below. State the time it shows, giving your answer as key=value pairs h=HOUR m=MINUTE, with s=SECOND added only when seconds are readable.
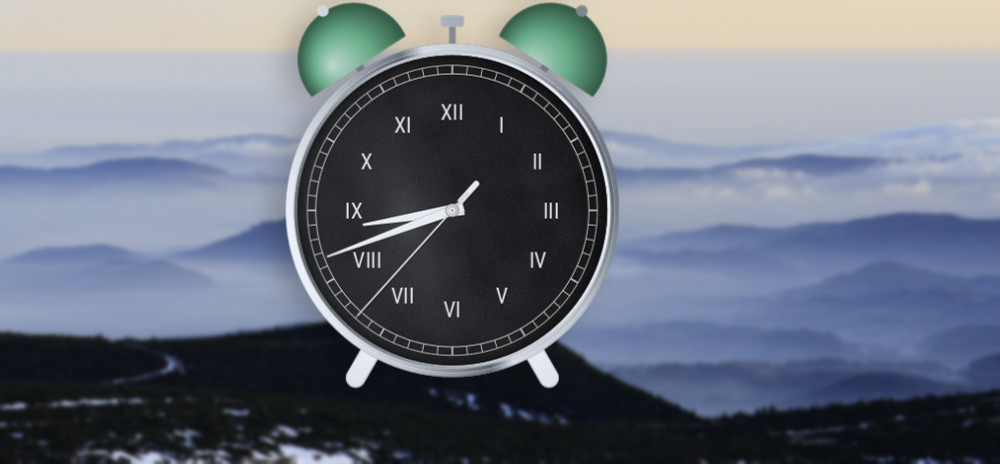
h=8 m=41 s=37
